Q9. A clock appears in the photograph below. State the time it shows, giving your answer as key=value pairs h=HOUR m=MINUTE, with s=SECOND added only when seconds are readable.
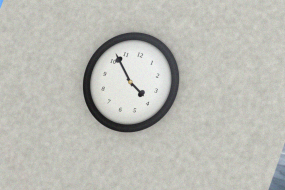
h=3 m=52
